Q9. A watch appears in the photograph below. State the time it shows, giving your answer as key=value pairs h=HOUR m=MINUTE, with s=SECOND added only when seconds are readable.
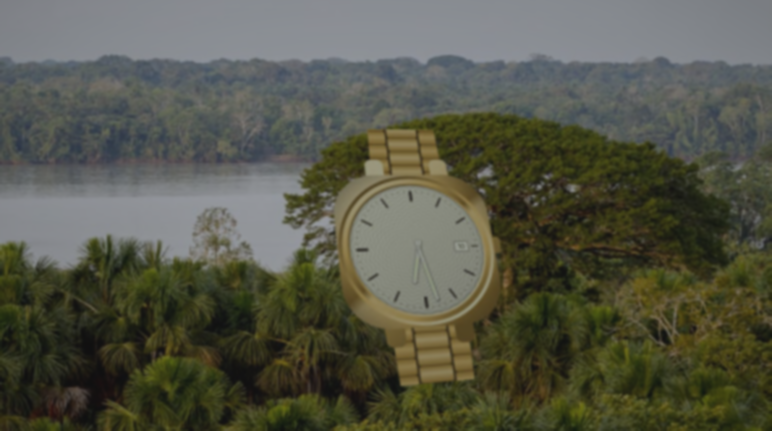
h=6 m=28
